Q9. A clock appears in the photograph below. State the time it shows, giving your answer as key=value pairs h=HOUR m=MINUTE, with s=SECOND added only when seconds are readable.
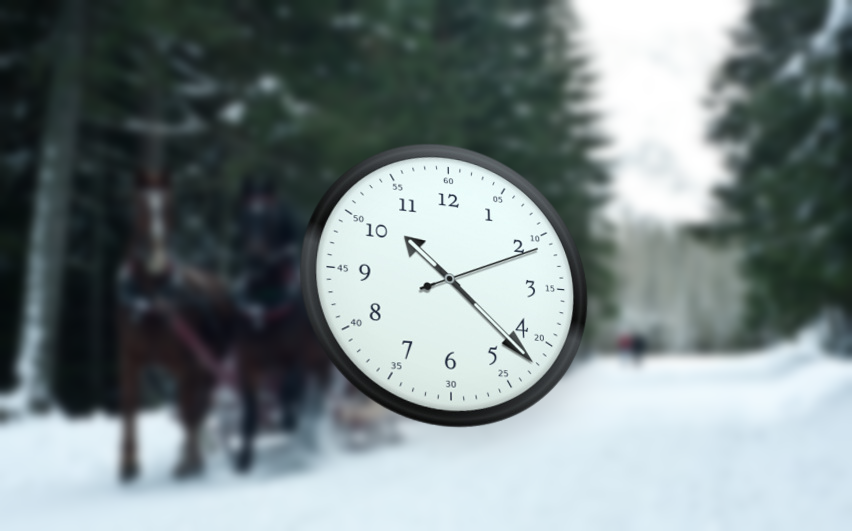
h=10 m=22 s=11
